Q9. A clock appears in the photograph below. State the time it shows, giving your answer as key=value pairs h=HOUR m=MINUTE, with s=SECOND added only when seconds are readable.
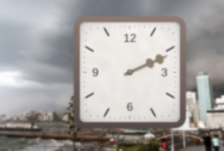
h=2 m=11
